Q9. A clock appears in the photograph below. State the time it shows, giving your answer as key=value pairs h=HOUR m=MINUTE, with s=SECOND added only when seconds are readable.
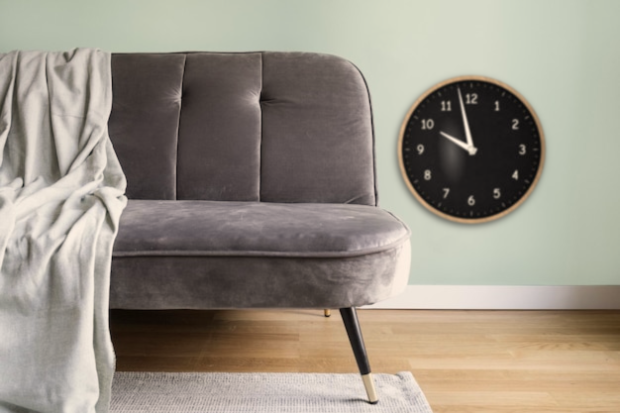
h=9 m=58
